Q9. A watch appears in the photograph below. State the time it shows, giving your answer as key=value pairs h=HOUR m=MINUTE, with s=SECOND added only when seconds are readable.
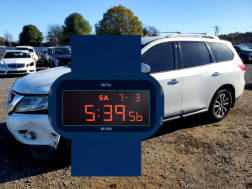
h=5 m=39 s=56
